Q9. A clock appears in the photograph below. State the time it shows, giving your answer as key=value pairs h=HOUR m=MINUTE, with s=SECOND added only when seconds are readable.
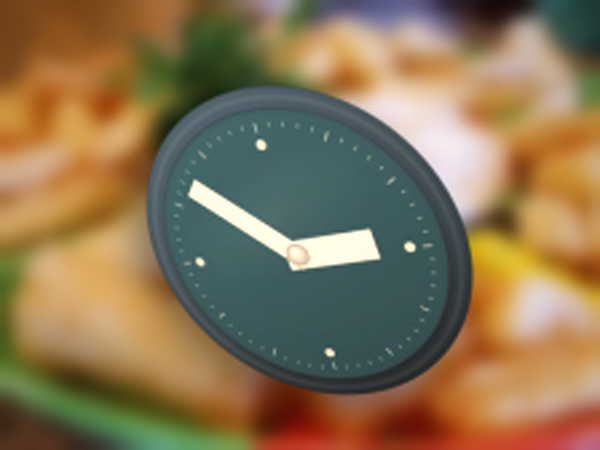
h=2 m=52
